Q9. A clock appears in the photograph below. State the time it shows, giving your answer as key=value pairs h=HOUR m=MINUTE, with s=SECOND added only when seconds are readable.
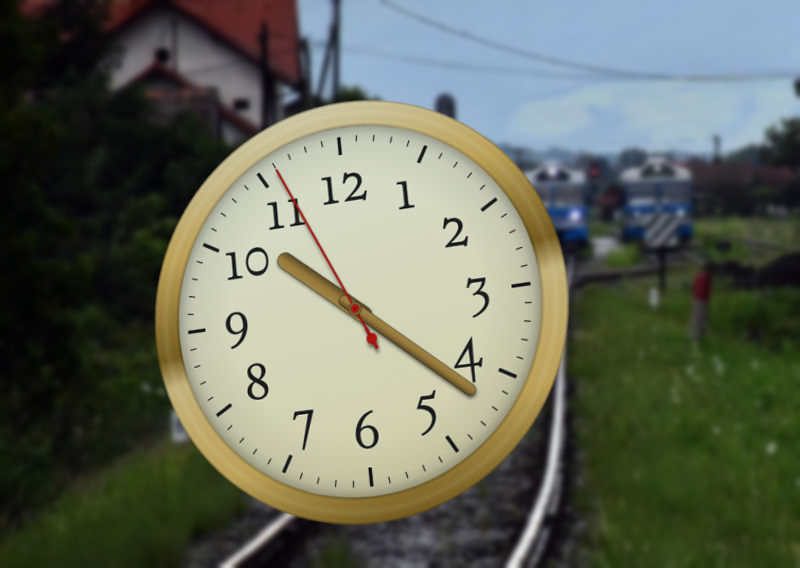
h=10 m=21 s=56
